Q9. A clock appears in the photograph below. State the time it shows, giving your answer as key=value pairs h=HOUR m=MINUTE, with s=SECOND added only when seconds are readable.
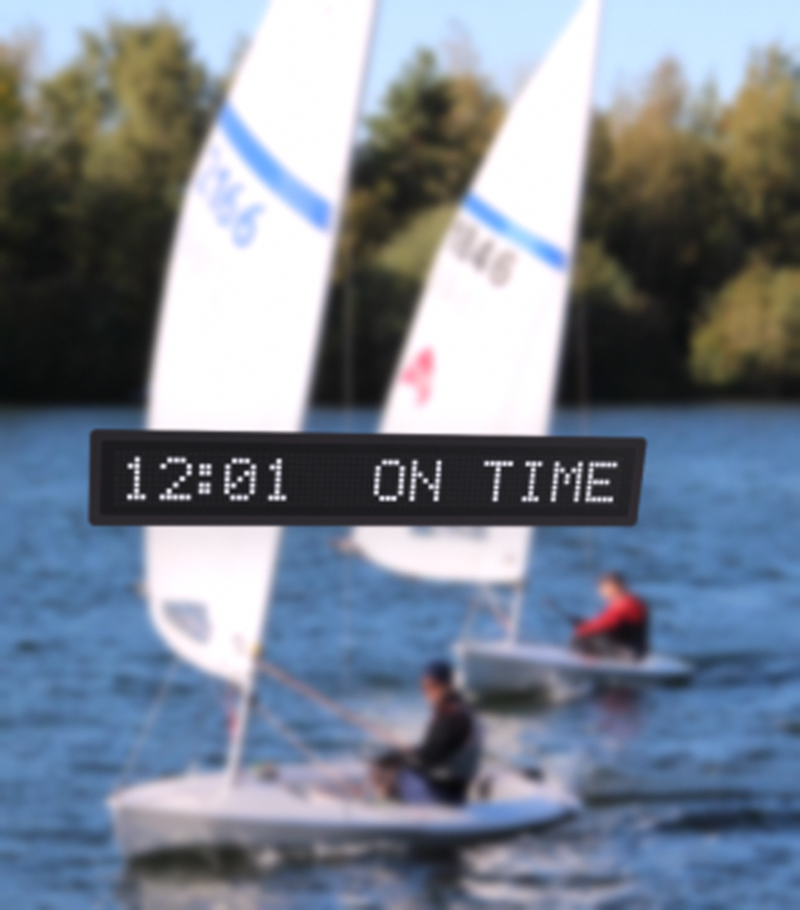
h=12 m=1
